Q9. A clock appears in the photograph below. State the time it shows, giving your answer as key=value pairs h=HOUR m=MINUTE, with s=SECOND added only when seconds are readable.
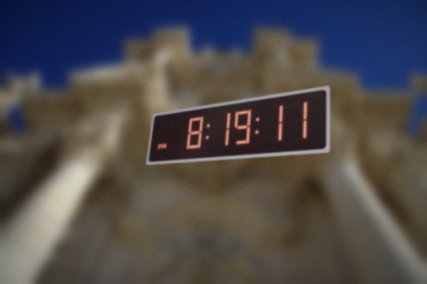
h=8 m=19 s=11
